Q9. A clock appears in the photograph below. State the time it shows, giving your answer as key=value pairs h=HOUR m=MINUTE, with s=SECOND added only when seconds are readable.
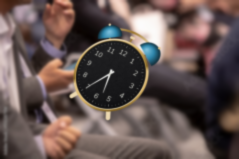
h=5 m=35
